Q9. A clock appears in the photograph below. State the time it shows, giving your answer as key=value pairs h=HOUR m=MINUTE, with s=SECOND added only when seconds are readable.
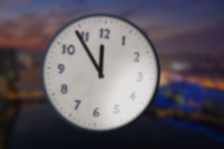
h=11 m=54
